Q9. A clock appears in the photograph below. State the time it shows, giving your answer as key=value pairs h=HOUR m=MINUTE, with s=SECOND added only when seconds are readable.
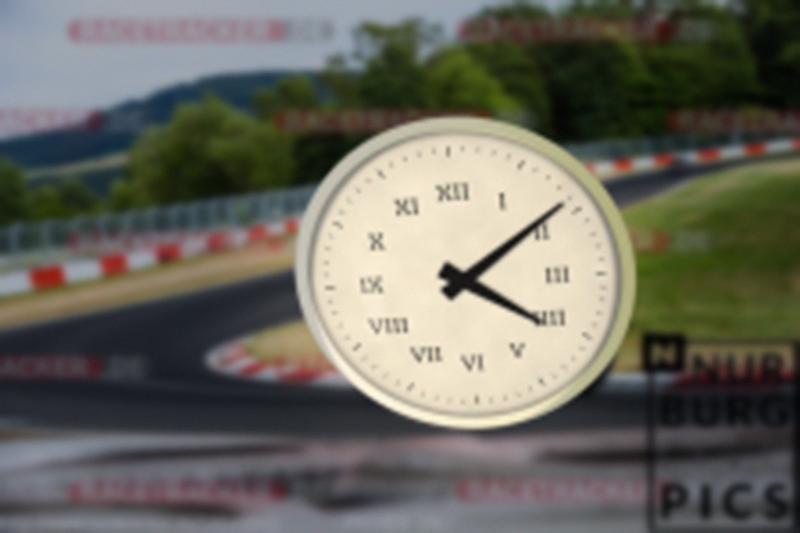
h=4 m=9
